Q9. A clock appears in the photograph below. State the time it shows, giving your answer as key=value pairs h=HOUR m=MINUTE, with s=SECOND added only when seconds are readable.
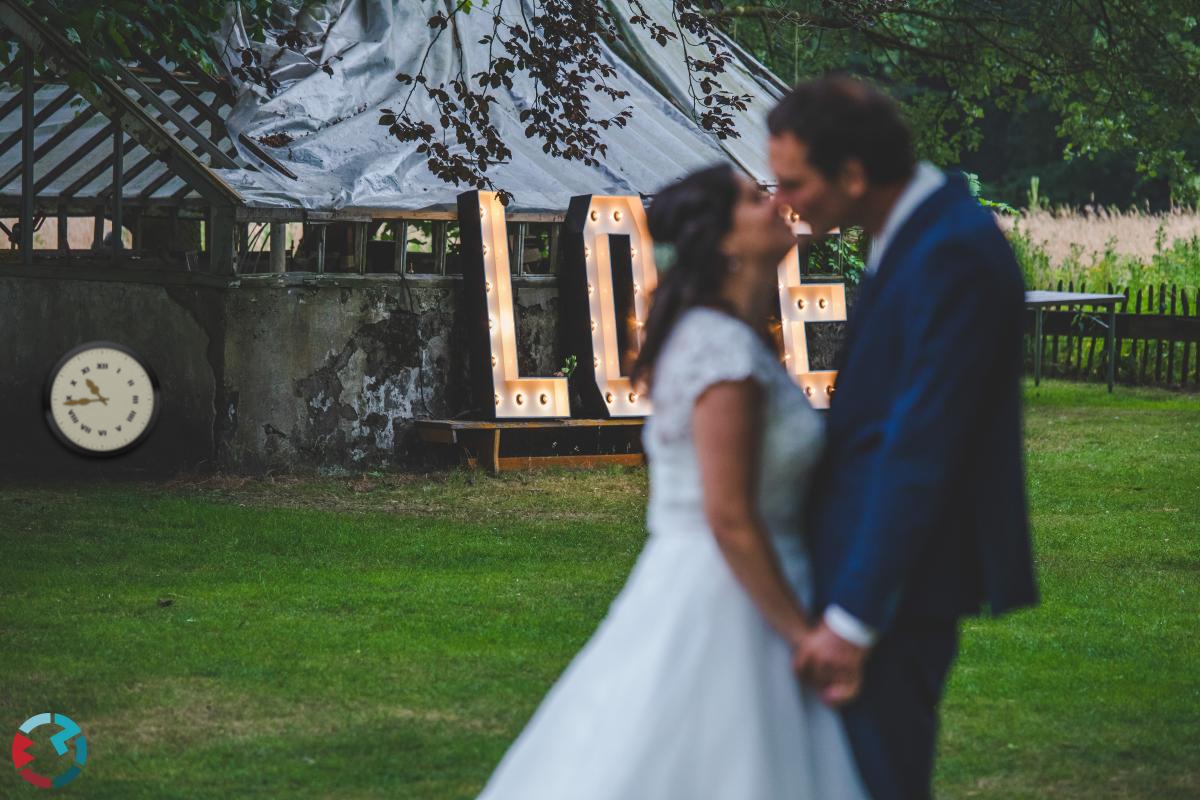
h=10 m=44
